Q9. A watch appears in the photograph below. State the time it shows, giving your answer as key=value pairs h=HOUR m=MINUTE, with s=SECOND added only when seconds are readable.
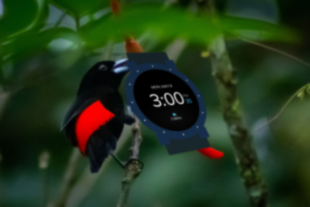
h=3 m=0
